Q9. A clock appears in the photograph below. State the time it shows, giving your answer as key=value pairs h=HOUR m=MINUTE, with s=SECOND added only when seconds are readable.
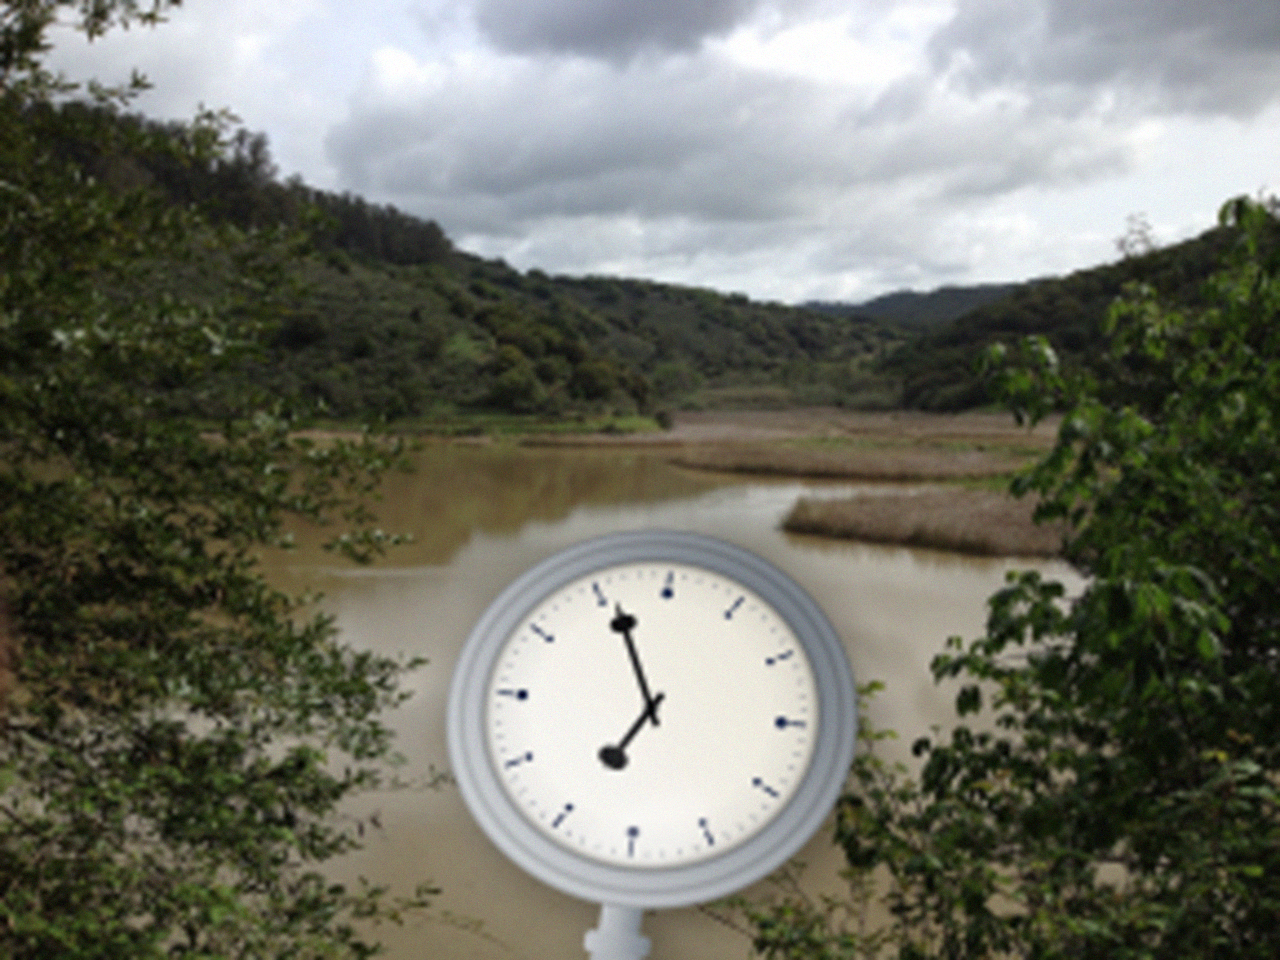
h=6 m=56
